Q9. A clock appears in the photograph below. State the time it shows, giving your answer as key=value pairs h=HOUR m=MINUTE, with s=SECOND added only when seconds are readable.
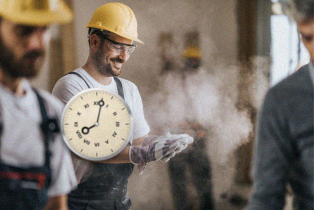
h=8 m=2
